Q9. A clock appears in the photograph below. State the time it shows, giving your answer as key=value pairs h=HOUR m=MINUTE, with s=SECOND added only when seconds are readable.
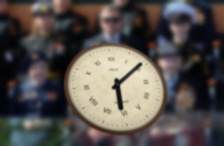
h=6 m=9
